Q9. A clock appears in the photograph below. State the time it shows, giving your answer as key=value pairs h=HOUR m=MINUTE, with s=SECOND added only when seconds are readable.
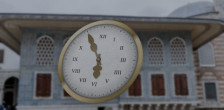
h=5 m=55
